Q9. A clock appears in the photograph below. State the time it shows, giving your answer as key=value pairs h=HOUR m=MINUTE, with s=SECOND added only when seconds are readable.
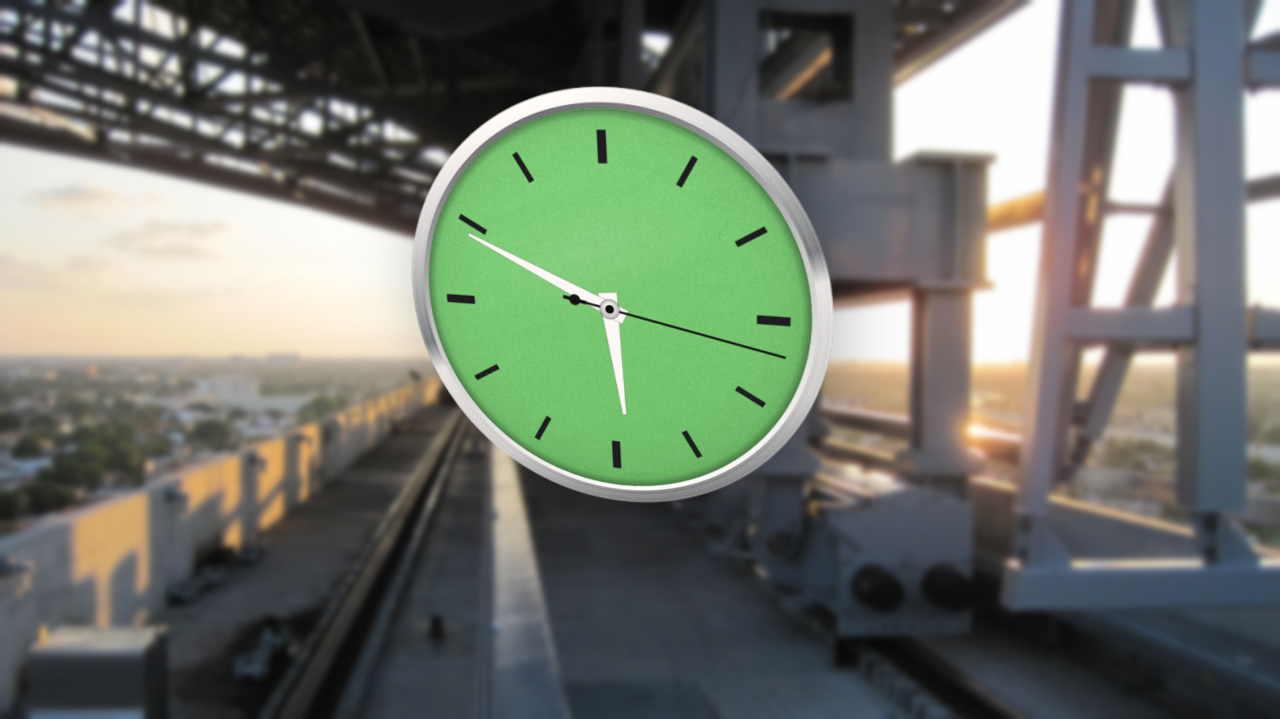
h=5 m=49 s=17
